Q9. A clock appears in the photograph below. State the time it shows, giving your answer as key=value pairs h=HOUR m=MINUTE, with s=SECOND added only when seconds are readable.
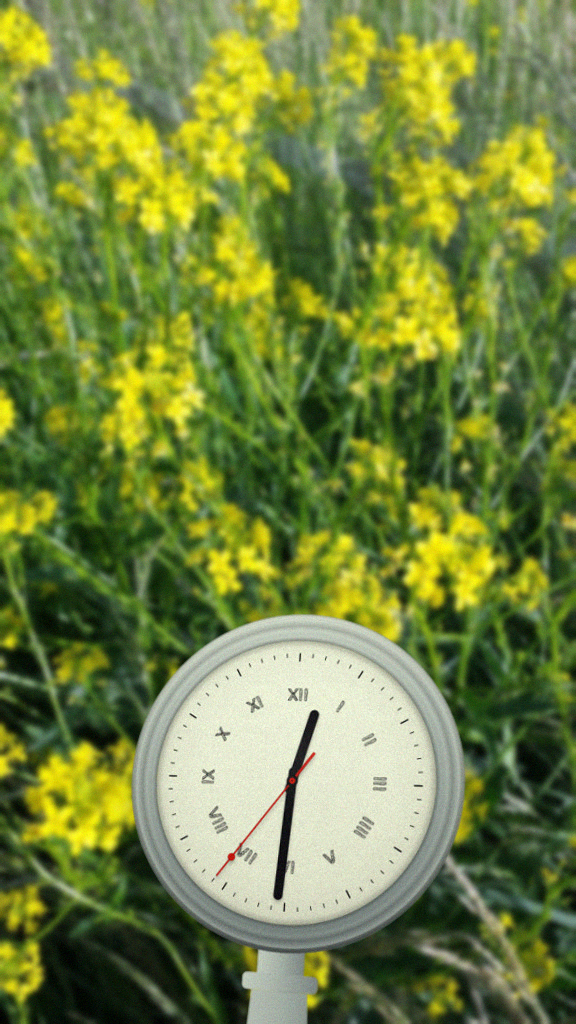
h=12 m=30 s=36
